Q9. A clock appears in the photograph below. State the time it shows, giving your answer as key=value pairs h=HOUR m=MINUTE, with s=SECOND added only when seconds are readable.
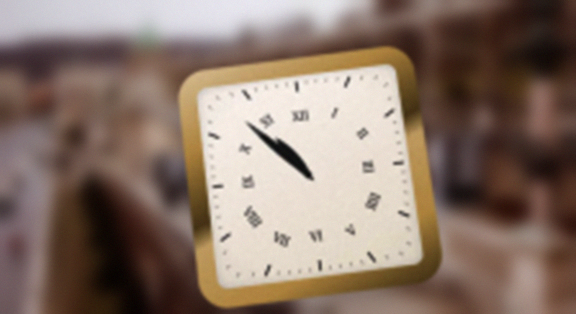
h=10 m=53
